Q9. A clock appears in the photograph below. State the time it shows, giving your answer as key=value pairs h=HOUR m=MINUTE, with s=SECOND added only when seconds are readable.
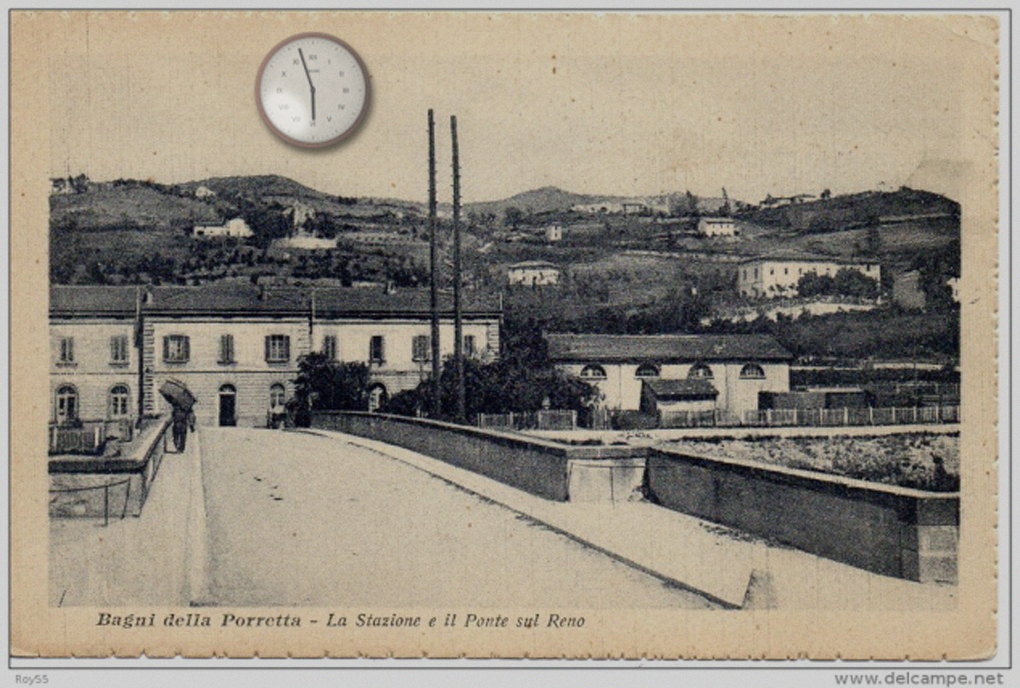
h=5 m=57
